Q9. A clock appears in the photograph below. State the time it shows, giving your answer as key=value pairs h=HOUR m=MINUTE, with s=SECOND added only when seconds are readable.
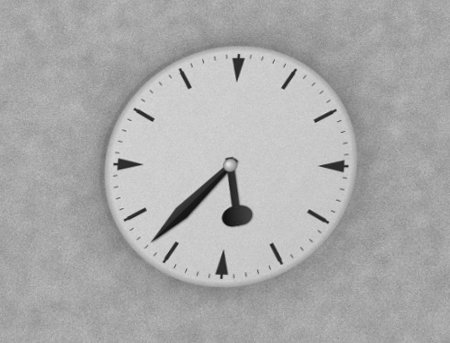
h=5 m=37
